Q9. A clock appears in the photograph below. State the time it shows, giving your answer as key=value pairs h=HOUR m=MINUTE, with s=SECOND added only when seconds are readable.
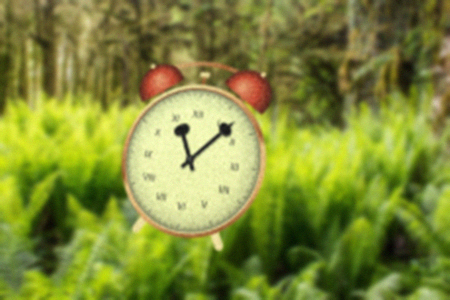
h=11 m=7
